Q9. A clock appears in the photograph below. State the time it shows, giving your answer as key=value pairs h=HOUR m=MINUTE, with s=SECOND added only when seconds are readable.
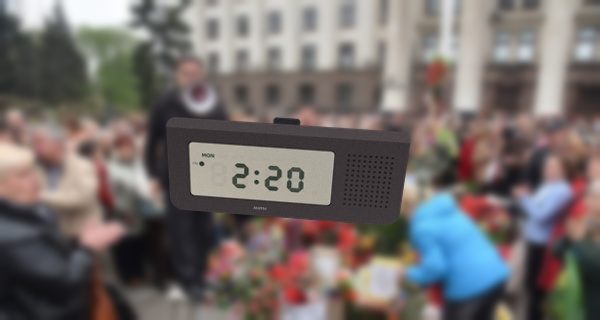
h=2 m=20
